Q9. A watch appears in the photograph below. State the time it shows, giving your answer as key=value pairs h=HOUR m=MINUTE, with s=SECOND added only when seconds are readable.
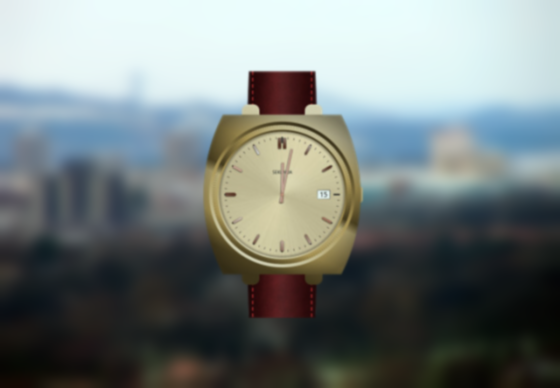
h=12 m=2
